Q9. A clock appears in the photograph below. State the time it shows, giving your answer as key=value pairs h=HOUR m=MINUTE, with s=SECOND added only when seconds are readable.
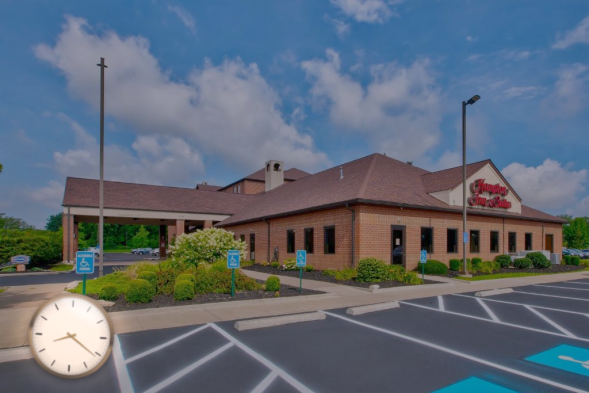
h=8 m=21
